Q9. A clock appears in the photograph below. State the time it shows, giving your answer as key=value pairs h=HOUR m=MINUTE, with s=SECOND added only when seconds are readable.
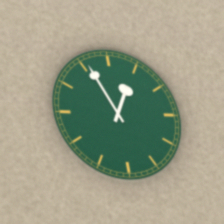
h=12 m=56
